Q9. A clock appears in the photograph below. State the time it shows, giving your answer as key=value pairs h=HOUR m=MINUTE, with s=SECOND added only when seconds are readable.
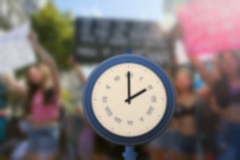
h=2 m=0
